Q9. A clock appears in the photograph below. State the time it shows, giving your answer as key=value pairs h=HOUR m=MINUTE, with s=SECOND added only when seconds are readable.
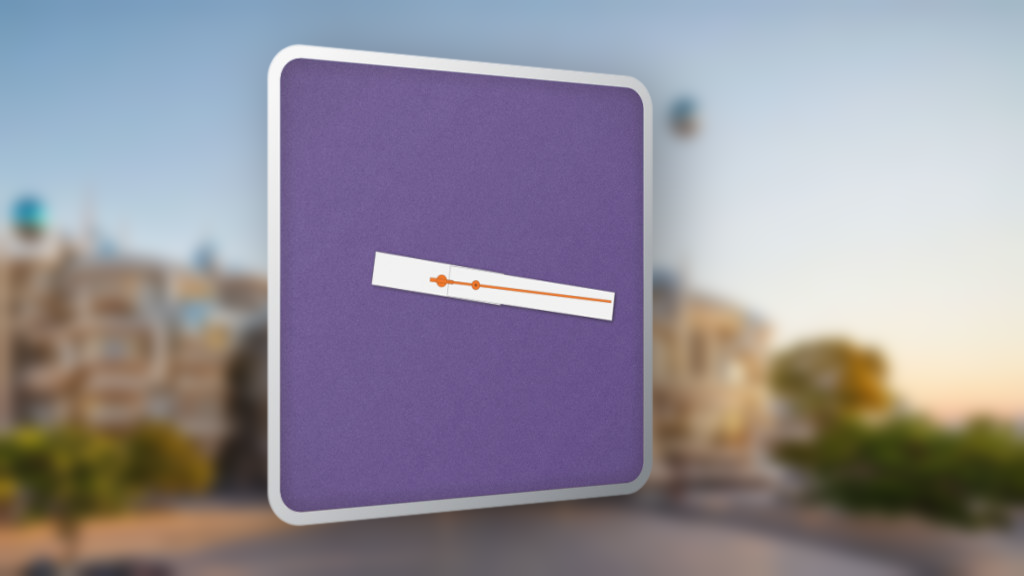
h=9 m=16 s=16
